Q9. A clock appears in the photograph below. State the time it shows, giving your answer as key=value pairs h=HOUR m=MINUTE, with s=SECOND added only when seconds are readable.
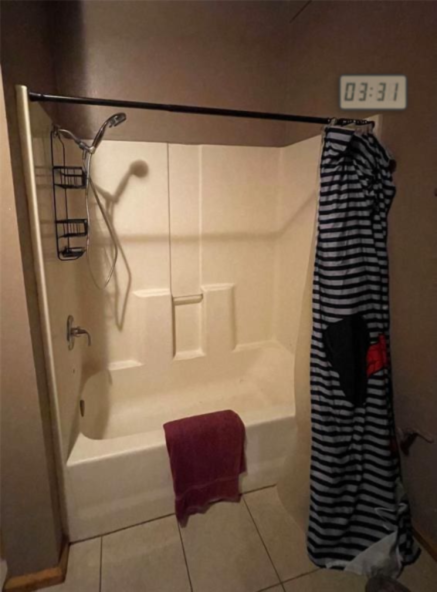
h=3 m=31
